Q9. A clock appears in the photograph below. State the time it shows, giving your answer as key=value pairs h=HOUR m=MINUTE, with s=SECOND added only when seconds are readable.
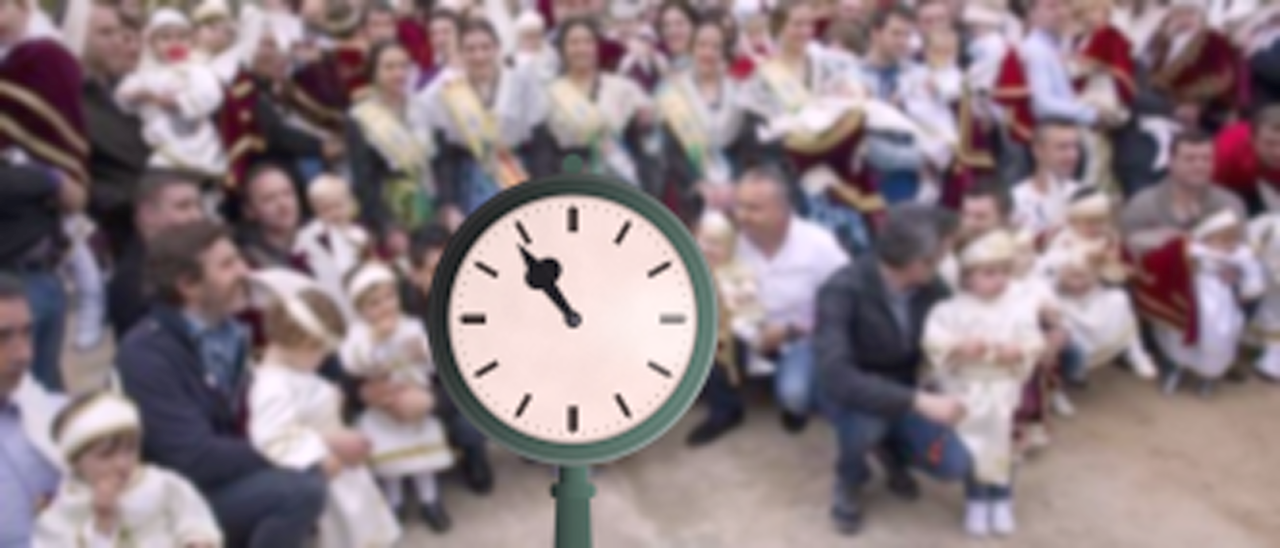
h=10 m=54
